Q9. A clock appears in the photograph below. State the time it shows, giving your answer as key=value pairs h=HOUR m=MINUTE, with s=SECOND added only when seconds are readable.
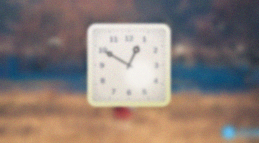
h=12 m=50
